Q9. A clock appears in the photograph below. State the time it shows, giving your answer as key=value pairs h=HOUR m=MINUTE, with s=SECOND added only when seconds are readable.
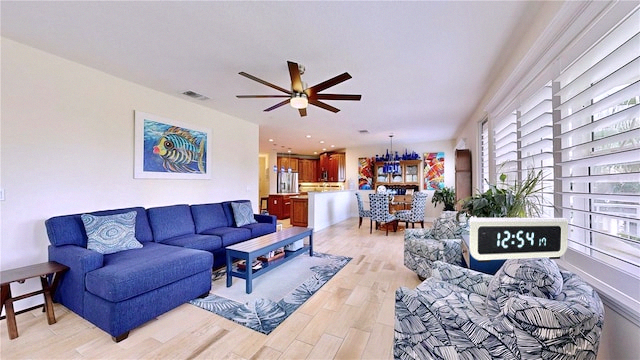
h=12 m=54 s=17
